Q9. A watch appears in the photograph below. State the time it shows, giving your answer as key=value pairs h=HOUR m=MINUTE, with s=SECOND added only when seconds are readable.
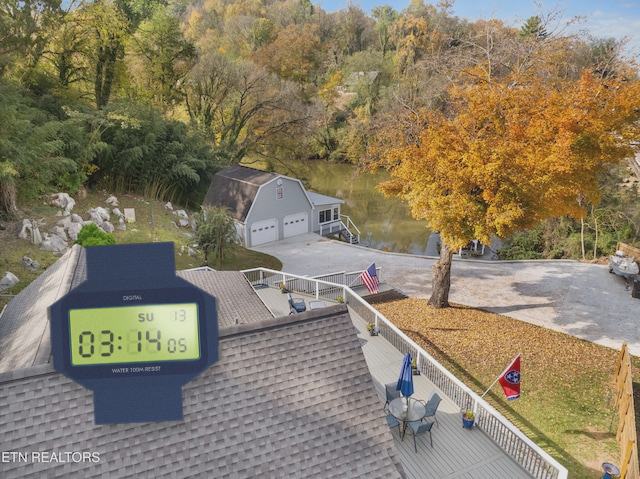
h=3 m=14 s=5
